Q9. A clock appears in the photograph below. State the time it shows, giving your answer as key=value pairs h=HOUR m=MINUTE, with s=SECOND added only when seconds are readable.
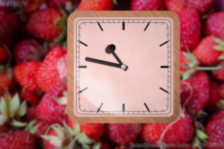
h=10 m=47
